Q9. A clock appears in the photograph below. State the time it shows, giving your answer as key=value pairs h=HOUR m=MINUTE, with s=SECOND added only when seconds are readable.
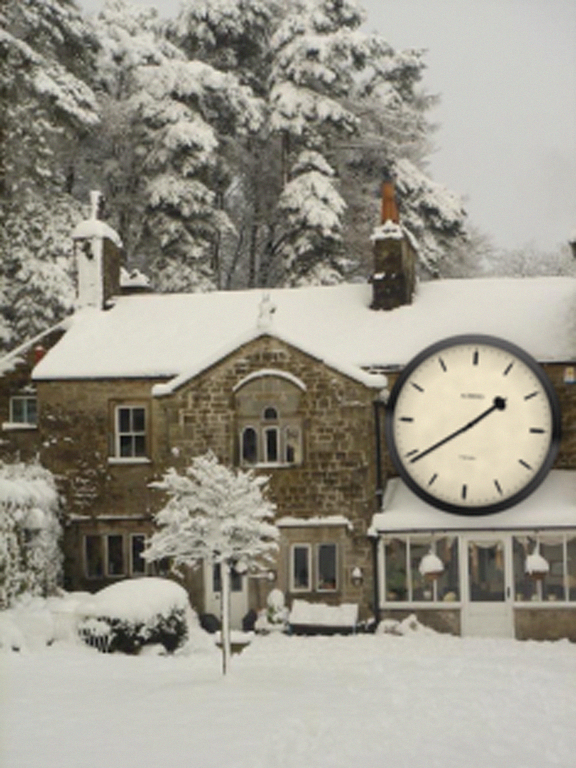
h=1 m=39
